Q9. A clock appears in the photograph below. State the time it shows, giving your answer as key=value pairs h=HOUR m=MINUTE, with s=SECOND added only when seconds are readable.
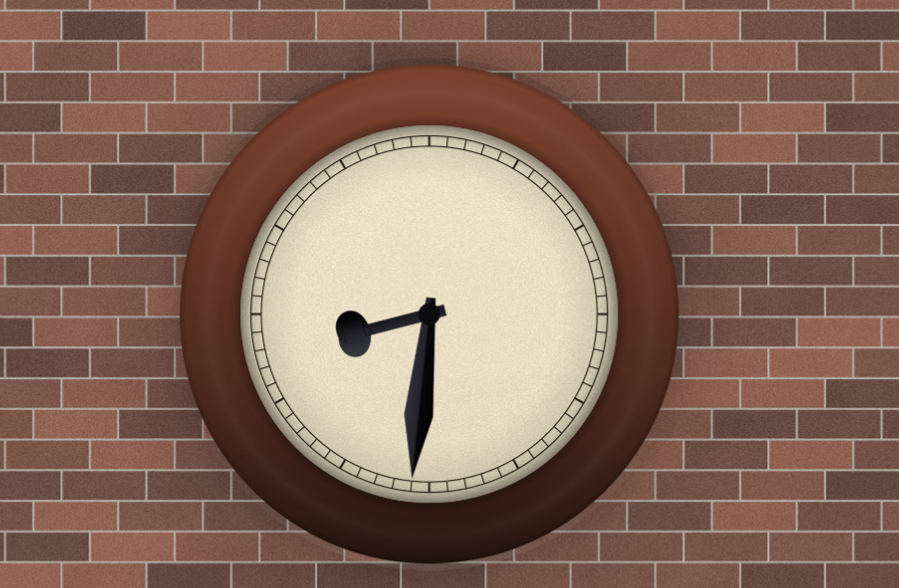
h=8 m=31
